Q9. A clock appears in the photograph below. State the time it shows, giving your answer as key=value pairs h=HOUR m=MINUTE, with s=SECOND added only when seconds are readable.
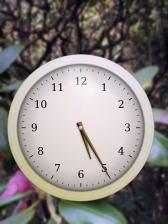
h=5 m=25
